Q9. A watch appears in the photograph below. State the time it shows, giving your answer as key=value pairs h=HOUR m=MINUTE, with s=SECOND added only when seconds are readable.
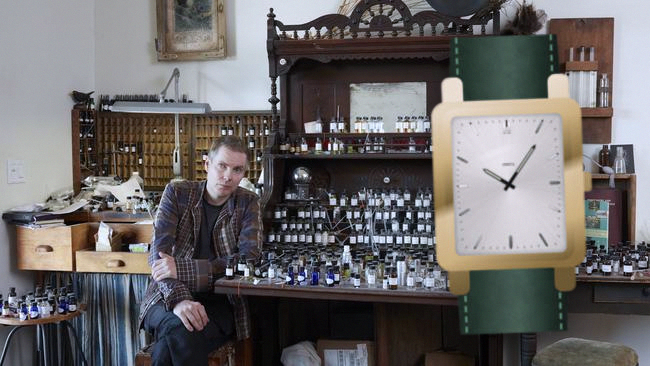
h=10 m=6
